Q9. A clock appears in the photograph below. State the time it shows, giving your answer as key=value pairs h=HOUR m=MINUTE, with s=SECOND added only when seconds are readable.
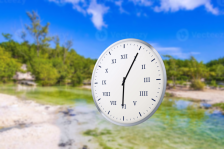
h=6 m=5
